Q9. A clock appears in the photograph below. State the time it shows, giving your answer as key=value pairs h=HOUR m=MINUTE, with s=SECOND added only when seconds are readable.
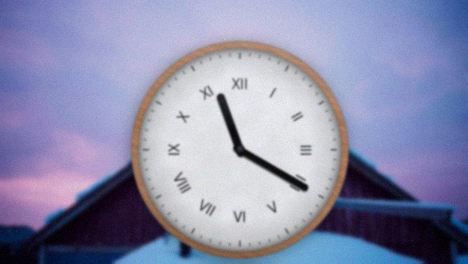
h=11 m=20
